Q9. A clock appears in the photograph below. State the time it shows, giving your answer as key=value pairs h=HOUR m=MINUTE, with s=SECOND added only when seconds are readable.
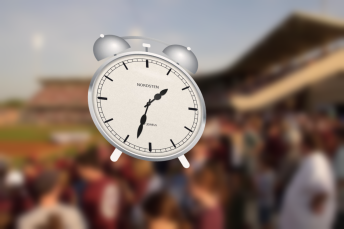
h=1 m=33
